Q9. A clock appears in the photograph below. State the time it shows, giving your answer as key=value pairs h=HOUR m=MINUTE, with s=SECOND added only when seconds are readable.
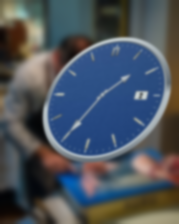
h=1 m=35
